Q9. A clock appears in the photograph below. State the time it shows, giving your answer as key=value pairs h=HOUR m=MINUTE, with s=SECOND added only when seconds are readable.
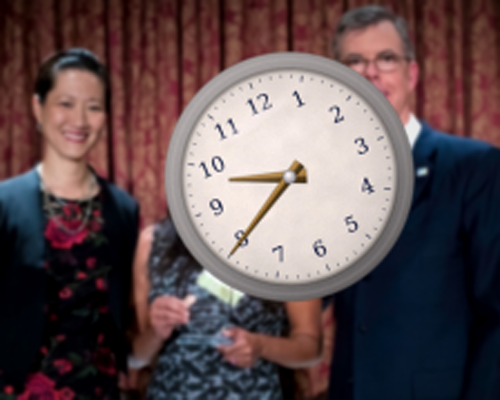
h=9 m=40
